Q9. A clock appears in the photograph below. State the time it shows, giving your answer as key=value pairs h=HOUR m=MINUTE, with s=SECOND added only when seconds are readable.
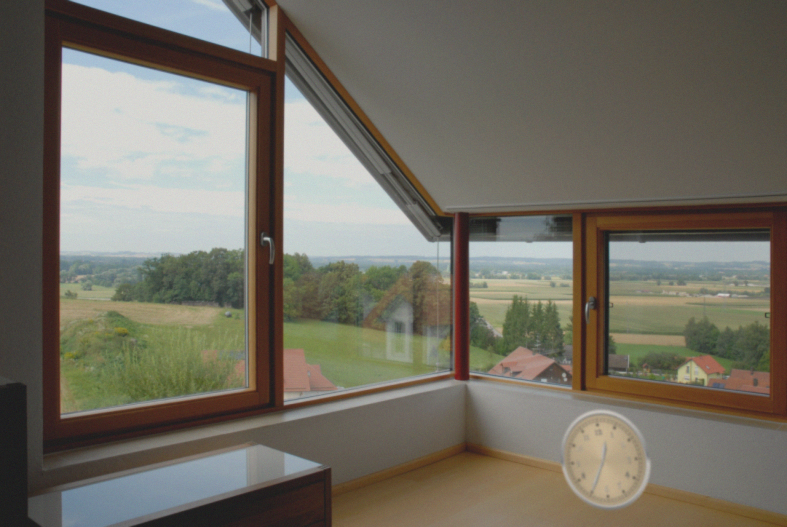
h=12 m=35
